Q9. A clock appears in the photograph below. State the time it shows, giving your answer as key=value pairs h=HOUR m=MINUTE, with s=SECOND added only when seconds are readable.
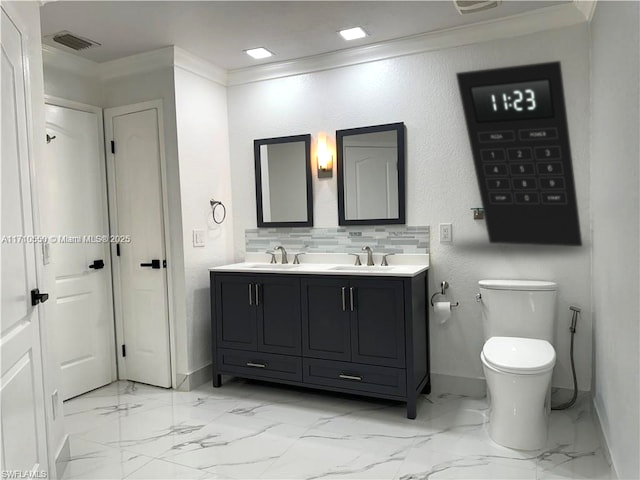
h=11 m=23
